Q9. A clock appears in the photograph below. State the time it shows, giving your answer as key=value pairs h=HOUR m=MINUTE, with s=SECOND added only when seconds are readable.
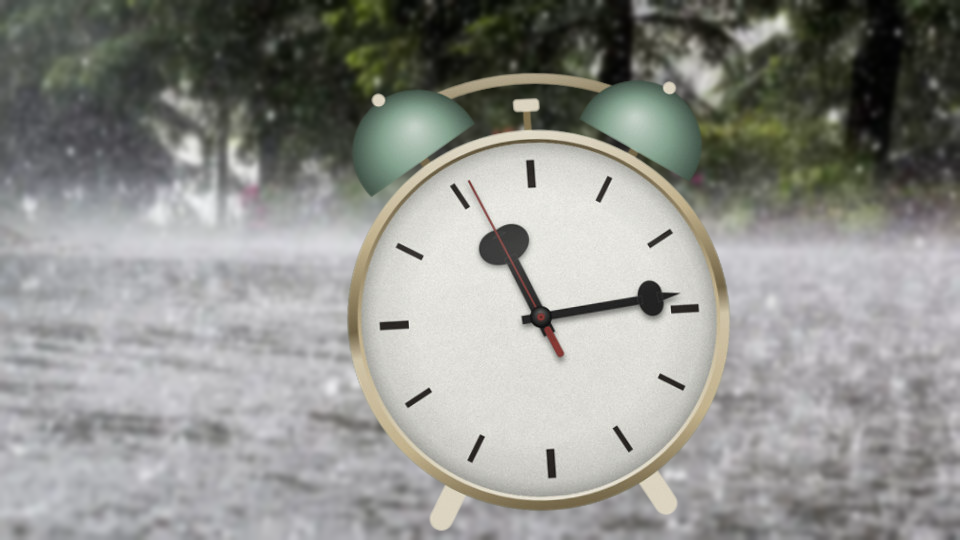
h=11 m=13 s=56
